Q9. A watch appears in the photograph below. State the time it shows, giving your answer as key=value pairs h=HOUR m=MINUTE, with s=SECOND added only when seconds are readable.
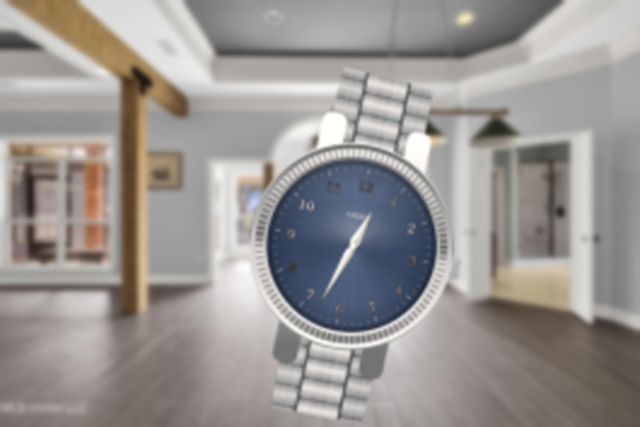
h=12 m=33
